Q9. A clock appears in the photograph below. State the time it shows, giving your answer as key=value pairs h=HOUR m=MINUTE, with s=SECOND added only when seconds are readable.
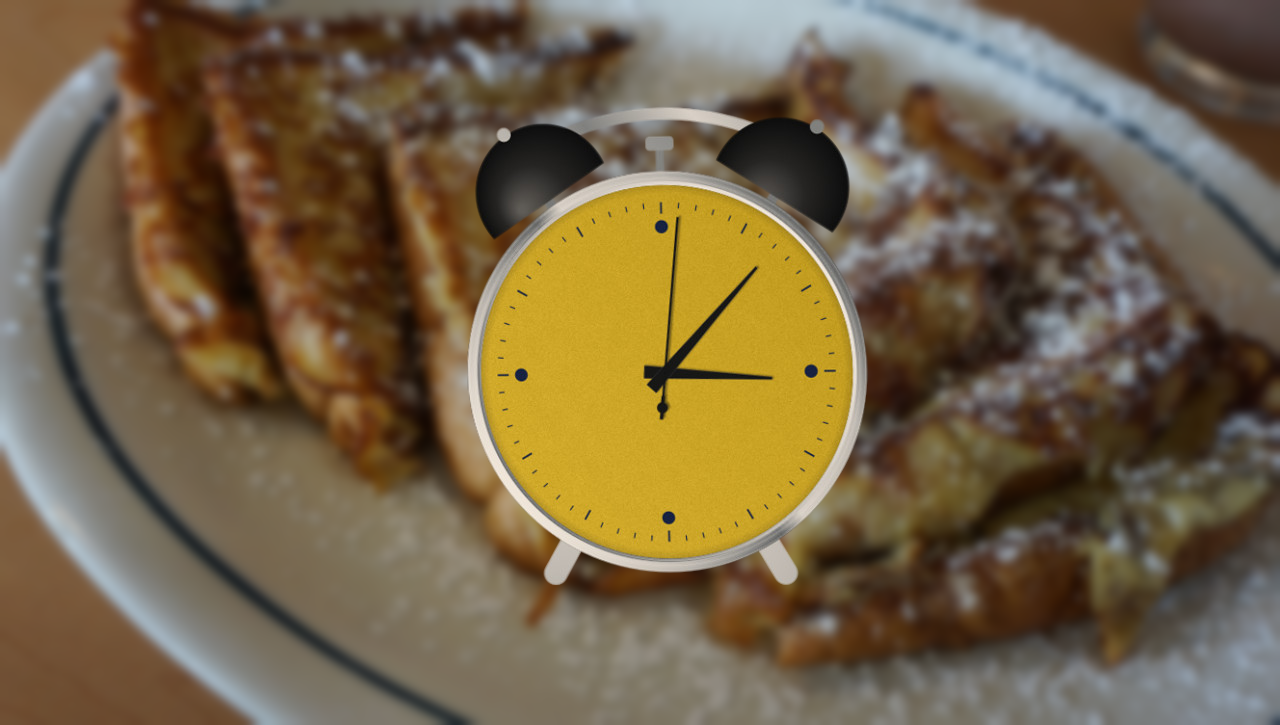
h=3 m=7 s=1
